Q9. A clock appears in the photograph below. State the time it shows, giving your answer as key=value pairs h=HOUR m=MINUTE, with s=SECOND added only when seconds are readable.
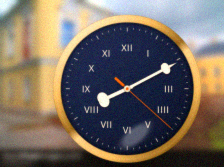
h=8 m=10 s=22
